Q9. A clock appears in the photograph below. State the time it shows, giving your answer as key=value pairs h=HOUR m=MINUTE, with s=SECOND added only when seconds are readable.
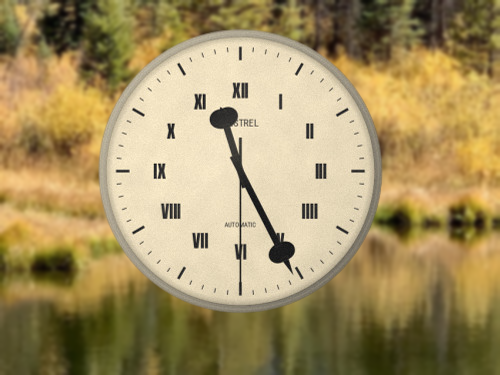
h=11 m=25 s=30
